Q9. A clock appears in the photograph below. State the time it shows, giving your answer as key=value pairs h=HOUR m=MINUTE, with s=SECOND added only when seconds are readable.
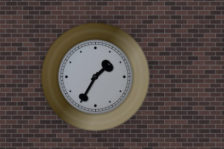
h=1 m=35
